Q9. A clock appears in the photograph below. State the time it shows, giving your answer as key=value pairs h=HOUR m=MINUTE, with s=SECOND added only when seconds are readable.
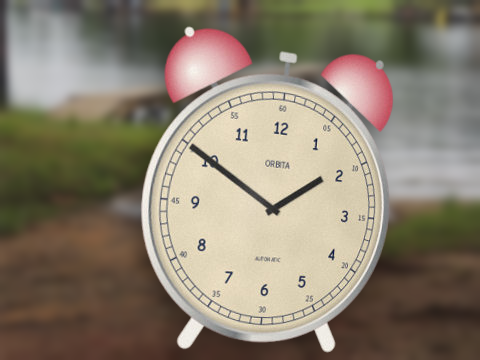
h=1 m=50
